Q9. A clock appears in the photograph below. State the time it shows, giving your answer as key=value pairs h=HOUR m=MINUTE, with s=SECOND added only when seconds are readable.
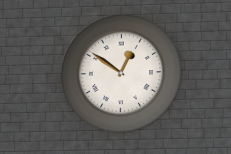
h=12 m=51
